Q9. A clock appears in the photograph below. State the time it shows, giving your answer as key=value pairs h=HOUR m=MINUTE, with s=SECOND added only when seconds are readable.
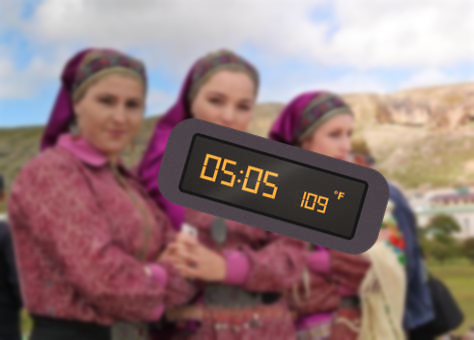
h=5 m=5
